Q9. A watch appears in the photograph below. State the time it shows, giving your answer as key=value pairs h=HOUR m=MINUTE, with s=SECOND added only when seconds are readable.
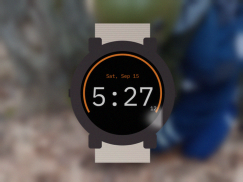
h=5 m=27
